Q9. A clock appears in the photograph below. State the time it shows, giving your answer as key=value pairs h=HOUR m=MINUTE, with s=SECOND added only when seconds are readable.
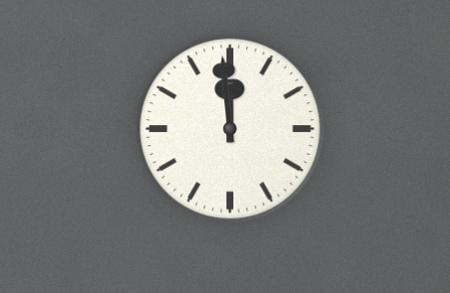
h=11 m=59
